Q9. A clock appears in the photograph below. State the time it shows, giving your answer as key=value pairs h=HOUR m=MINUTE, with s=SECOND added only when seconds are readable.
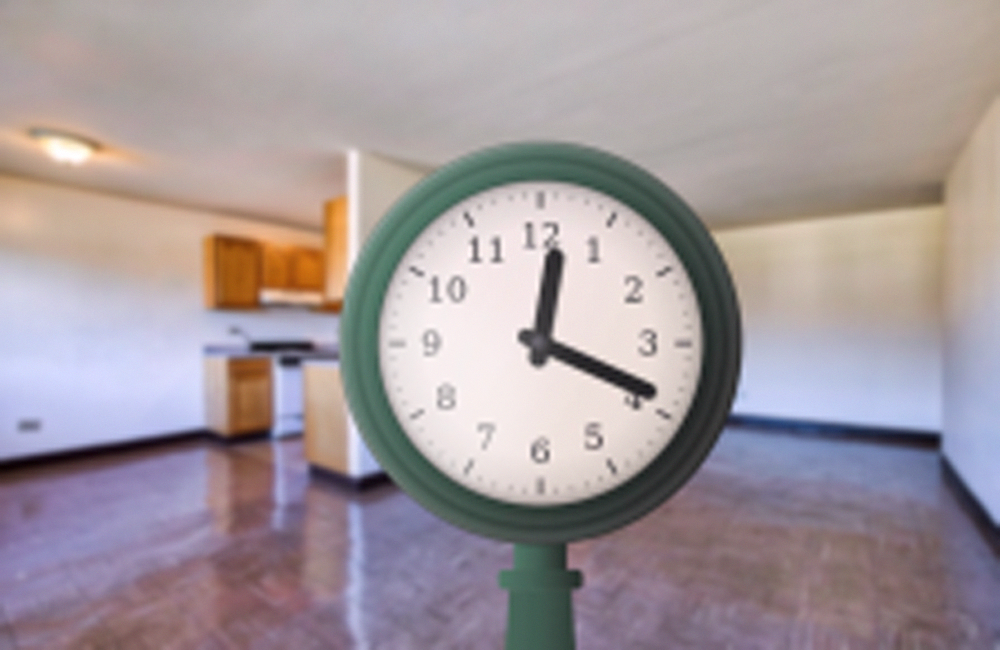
h=12 m=19
